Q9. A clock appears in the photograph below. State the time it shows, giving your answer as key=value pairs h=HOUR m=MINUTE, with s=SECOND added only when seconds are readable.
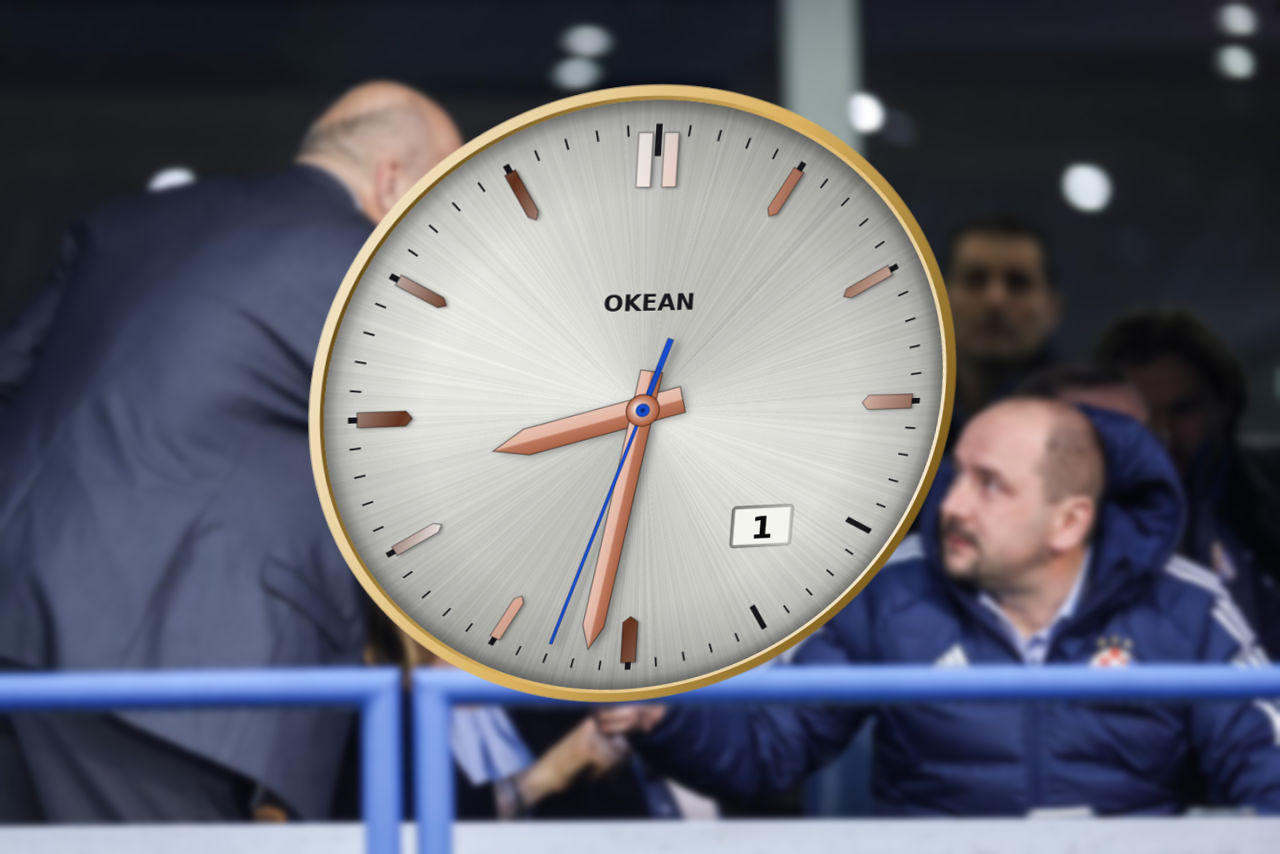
h=8 m=31 s=33
